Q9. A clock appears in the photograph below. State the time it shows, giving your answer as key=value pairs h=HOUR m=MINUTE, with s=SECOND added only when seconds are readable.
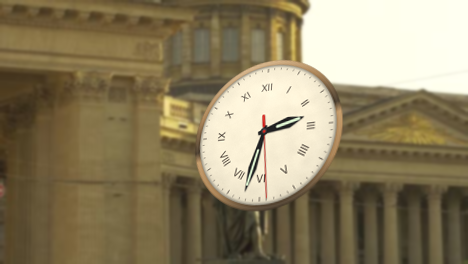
h=2 m=32 s=29
